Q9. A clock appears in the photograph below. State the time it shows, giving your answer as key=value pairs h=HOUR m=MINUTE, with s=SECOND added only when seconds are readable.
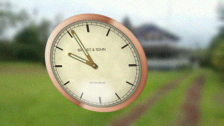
h=9 m=56
